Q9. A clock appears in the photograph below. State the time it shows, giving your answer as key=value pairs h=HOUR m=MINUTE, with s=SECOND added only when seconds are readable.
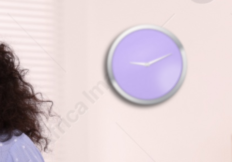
h=9 m=11
